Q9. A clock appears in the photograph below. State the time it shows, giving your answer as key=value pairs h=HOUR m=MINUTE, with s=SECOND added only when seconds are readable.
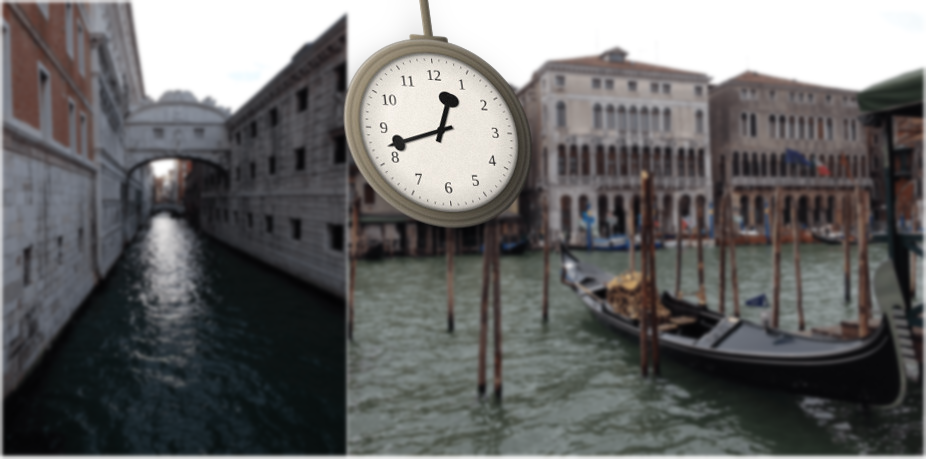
h=12 m=42
